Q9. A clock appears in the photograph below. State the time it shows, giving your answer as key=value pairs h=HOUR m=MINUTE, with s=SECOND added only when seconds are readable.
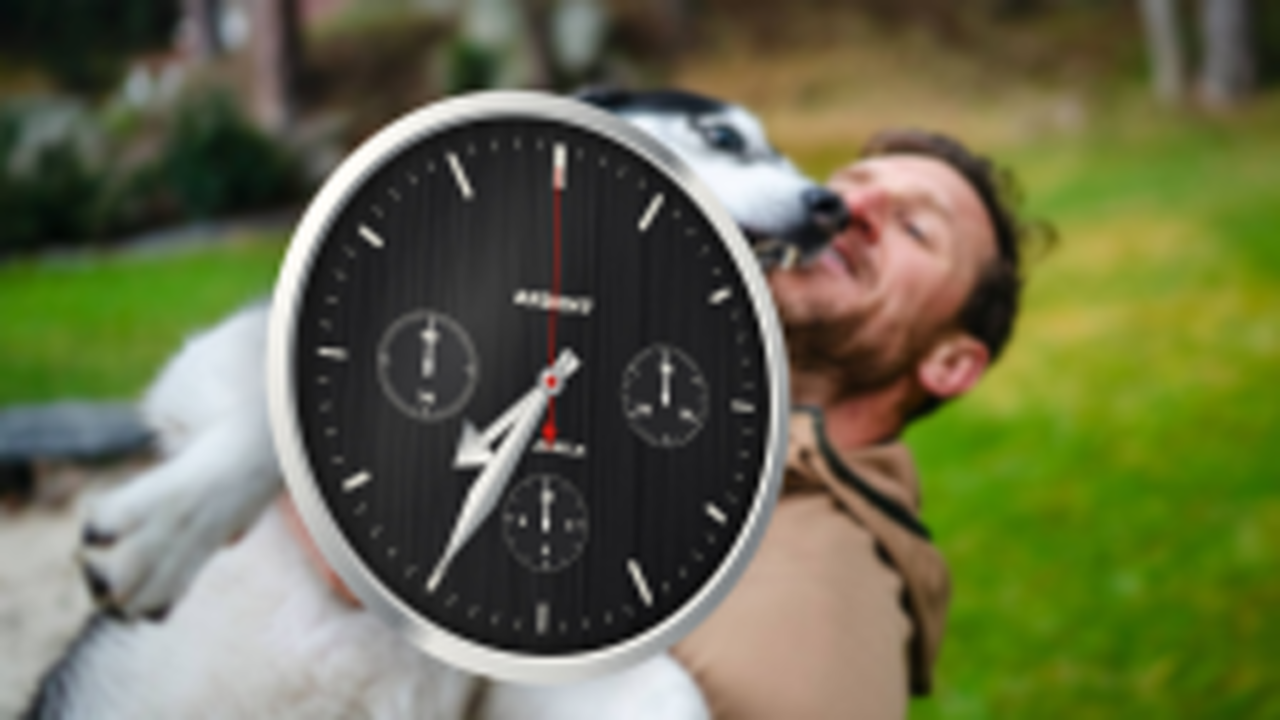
h=7 m=35
